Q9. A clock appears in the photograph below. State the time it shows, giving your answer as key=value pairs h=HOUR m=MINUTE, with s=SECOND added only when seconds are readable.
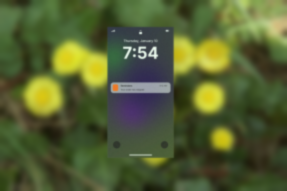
h=7 m=54
